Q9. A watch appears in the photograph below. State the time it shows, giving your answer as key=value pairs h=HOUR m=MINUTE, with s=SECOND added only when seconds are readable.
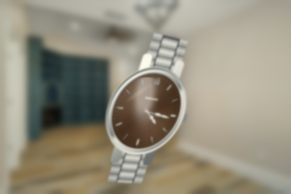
h=4 m=16
